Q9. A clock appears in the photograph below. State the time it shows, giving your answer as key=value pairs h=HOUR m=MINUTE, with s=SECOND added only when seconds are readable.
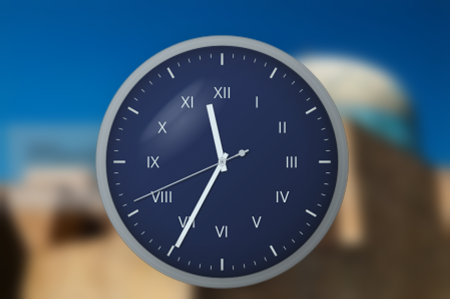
h=11 m=34 s=41
